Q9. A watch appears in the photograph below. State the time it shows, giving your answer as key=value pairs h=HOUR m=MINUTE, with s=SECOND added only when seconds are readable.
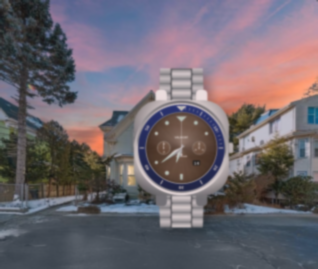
h=6 m=39
